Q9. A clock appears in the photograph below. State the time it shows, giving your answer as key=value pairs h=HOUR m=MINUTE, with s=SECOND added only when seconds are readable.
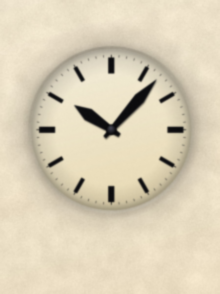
h=10 m=7
